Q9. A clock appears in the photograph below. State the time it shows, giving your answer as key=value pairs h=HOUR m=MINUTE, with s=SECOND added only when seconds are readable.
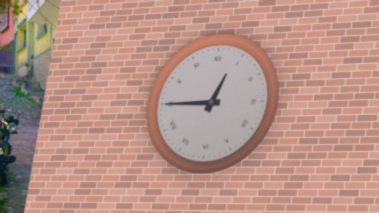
h=12 m=45
